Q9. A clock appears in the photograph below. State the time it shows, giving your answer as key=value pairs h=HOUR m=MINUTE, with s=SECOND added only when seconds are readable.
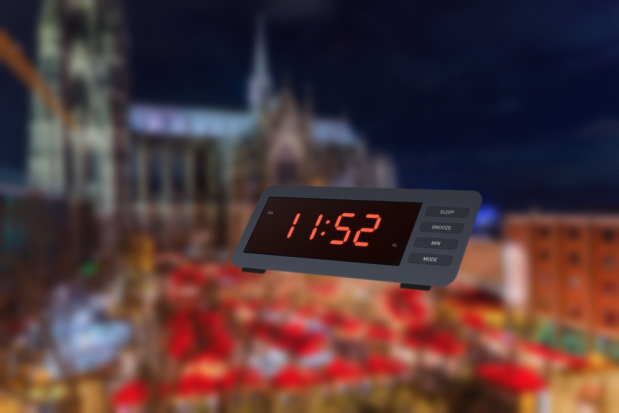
h=11 m=52
